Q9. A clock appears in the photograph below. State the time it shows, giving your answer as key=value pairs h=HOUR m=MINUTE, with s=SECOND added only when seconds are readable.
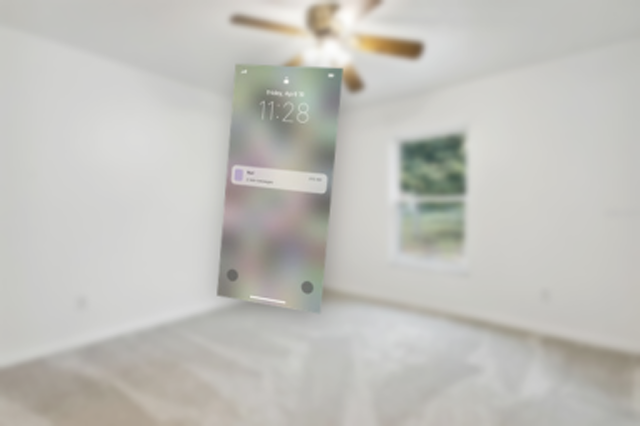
h=11 m=28
